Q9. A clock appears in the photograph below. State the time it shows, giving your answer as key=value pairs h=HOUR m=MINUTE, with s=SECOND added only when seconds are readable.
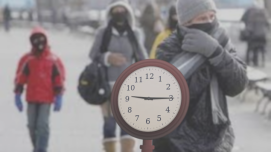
h=9 m=15
